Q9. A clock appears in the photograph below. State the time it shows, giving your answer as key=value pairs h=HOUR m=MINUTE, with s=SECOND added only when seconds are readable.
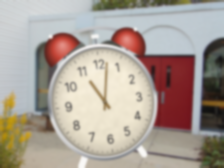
h=11 m=2
